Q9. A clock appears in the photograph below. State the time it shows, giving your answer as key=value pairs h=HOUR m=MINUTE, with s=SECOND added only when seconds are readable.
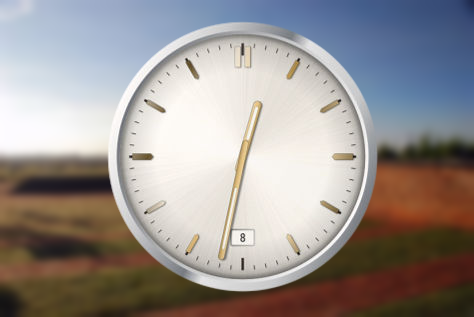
h=12 m=32
